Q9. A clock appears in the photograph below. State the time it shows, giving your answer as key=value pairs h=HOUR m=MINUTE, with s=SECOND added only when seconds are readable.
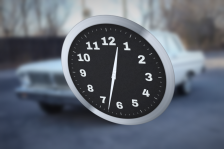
h=12 m=33
